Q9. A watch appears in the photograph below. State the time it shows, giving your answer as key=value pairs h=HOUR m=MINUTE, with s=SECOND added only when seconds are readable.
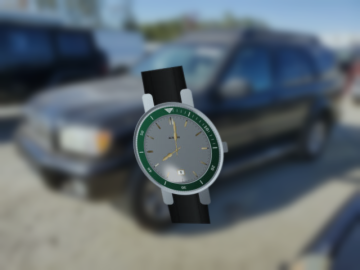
h=8 m=1
